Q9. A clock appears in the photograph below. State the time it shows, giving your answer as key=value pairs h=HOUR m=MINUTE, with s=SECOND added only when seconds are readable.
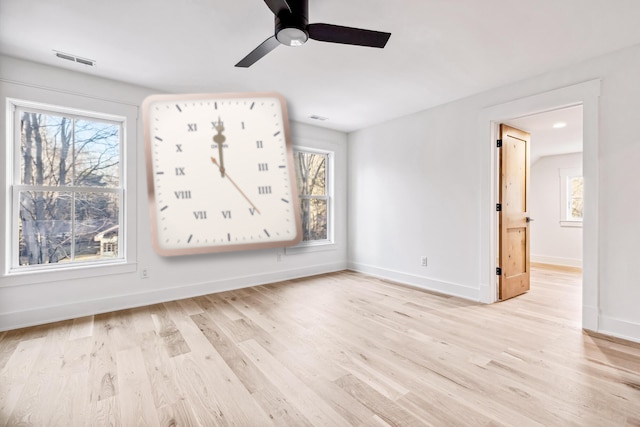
h=12 m=0 s=24
